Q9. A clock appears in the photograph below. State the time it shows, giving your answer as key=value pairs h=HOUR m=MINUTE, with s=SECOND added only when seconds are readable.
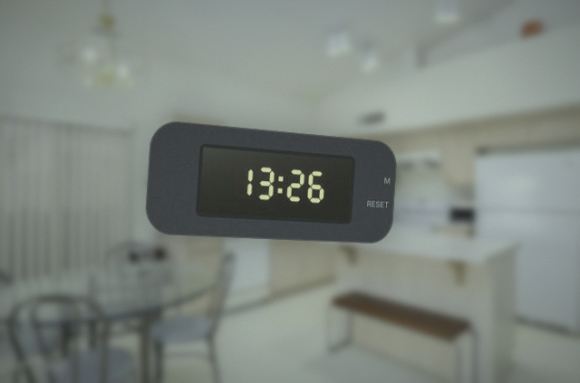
h=13 m=26
